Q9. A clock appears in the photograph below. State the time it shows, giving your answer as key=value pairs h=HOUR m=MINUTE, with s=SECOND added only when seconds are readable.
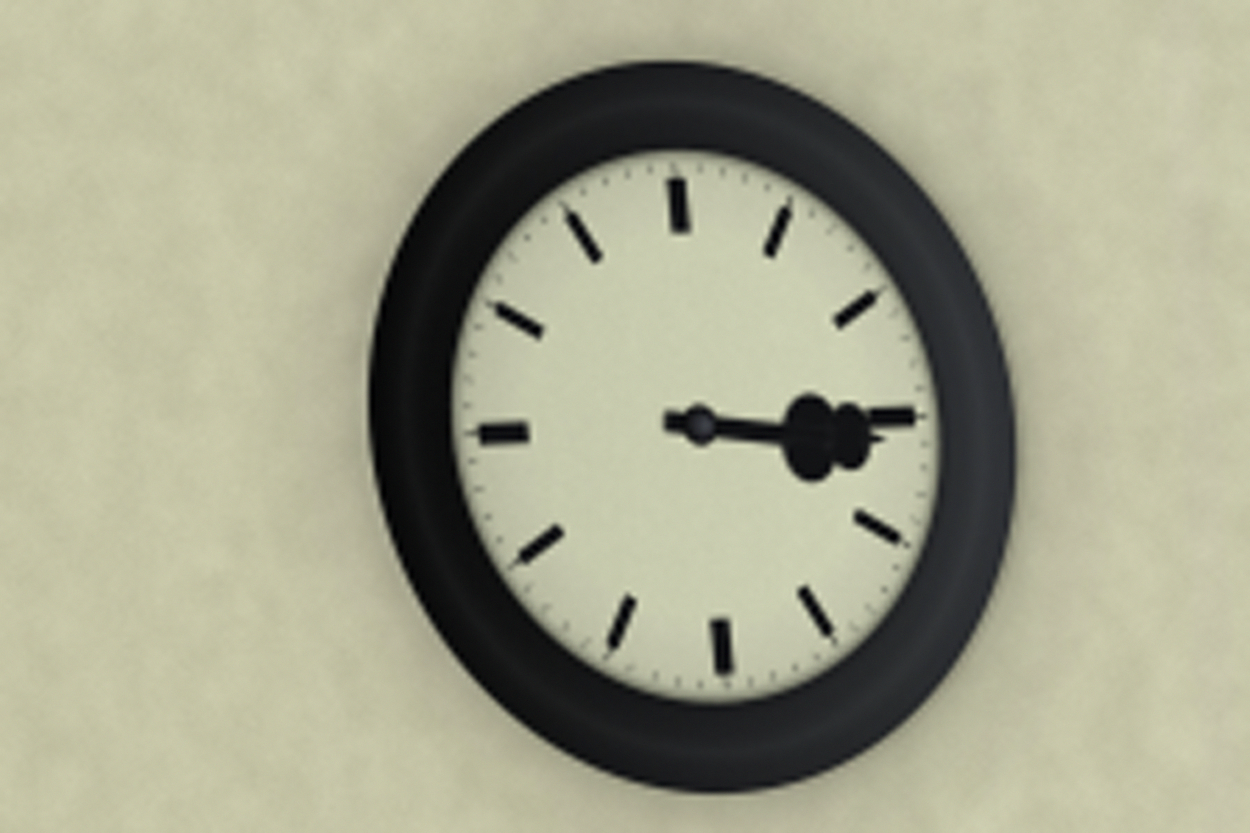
h=3 m=16
